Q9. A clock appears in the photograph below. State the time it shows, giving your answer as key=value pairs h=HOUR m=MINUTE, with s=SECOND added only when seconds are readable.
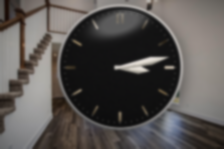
h=3 m=13
